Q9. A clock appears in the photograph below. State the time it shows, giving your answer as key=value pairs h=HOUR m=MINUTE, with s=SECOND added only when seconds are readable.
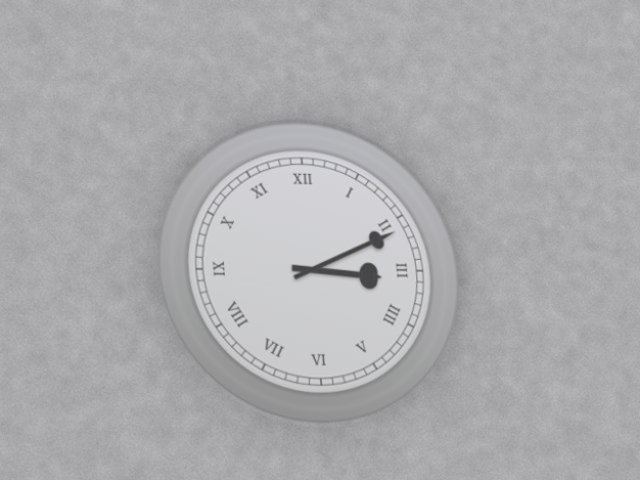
h=3 m=11
